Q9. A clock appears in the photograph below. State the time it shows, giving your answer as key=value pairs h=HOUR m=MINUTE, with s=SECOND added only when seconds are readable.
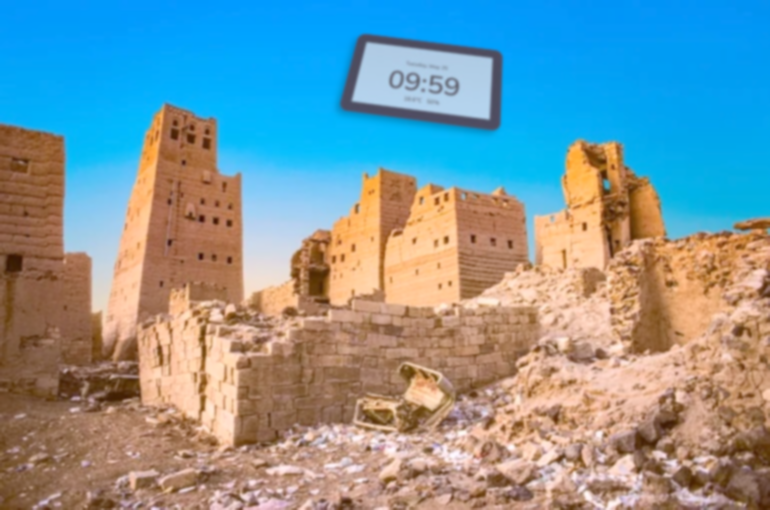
h=9 m=59
